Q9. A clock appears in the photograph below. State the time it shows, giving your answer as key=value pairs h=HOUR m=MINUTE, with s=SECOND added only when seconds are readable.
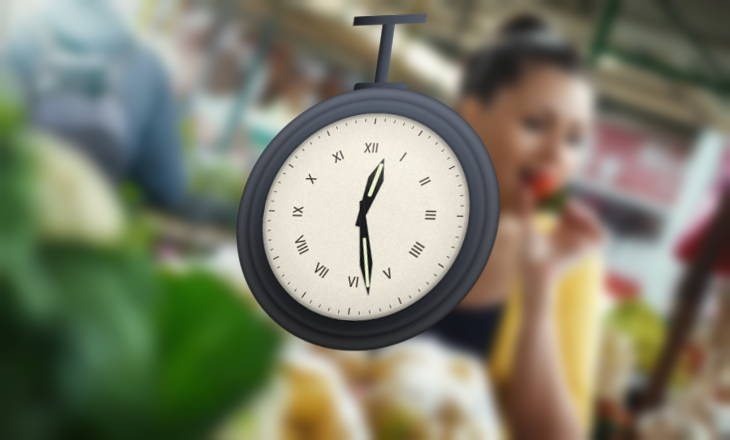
h=12 m=28
